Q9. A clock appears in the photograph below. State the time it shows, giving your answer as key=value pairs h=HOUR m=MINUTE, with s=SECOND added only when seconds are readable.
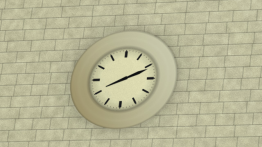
h=8 m=11
